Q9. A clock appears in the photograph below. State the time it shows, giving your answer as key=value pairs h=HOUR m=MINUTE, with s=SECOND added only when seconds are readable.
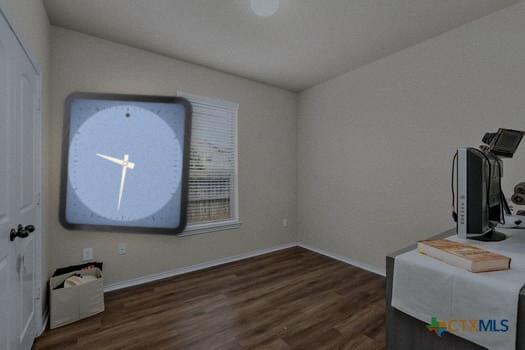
h=9 m=31
